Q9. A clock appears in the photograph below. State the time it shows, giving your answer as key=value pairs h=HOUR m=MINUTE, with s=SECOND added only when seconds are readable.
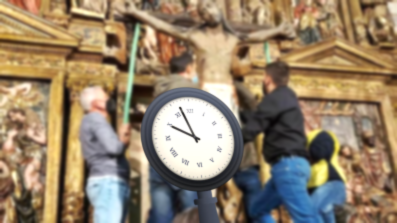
h=9 m=57
